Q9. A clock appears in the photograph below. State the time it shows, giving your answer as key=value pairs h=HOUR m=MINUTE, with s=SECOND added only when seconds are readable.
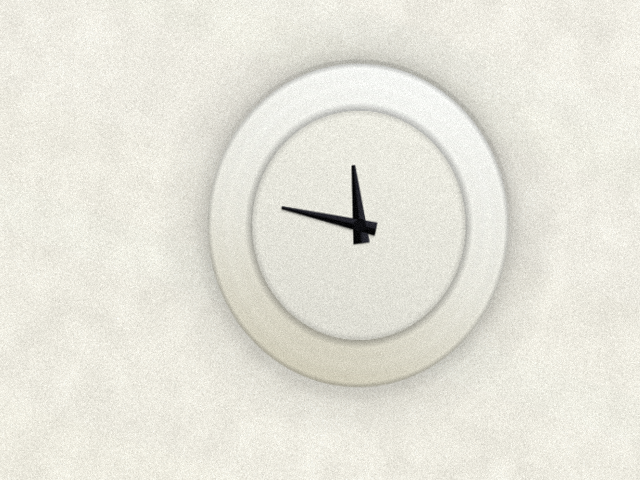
h=11 m=47
